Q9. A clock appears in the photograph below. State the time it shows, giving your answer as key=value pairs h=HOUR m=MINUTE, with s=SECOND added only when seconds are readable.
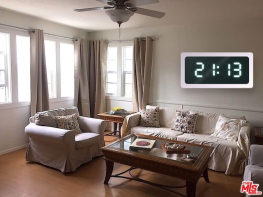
h=21 m=13
